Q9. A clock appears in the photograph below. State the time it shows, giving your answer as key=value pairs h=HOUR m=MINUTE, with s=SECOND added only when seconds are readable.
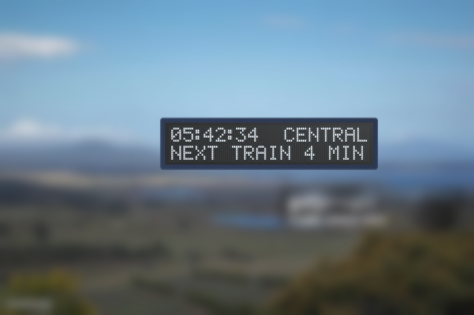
h=5 m=42 s=34
